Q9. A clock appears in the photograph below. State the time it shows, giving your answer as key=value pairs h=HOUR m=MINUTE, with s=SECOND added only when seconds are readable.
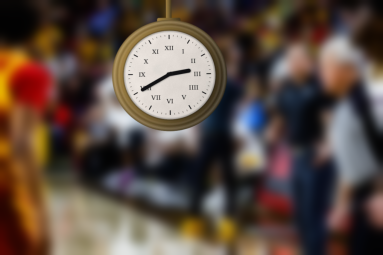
h=2 m=40
